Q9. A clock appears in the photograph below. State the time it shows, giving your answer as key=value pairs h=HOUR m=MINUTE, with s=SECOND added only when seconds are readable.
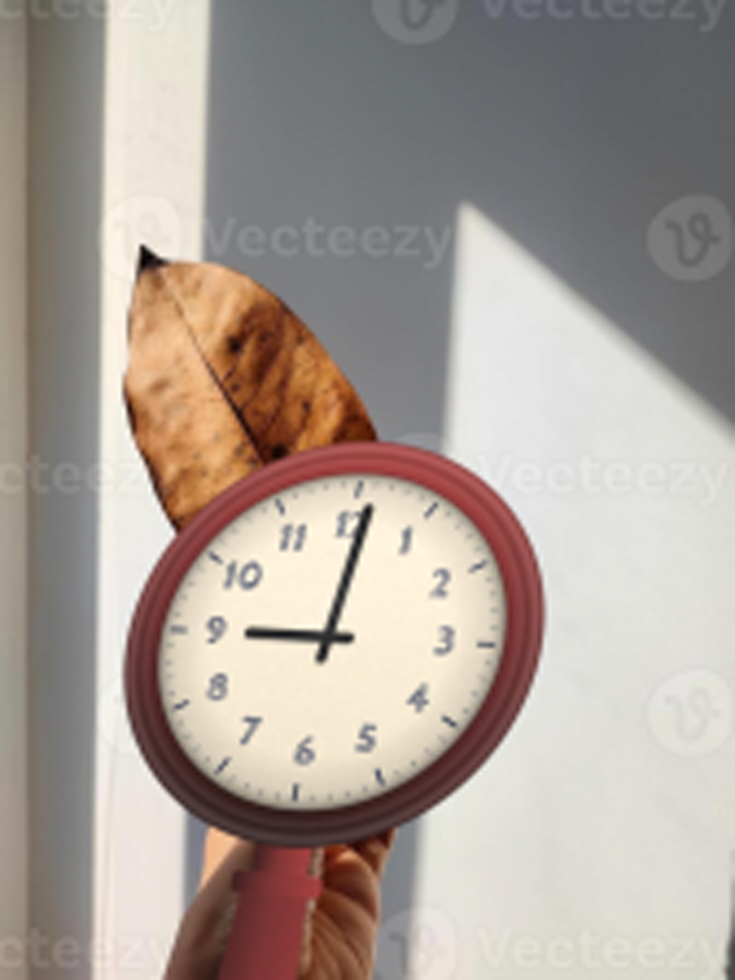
h=9 m=1
